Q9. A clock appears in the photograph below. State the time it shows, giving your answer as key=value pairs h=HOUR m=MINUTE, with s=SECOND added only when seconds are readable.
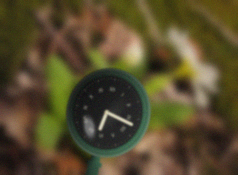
h=6 m=17
